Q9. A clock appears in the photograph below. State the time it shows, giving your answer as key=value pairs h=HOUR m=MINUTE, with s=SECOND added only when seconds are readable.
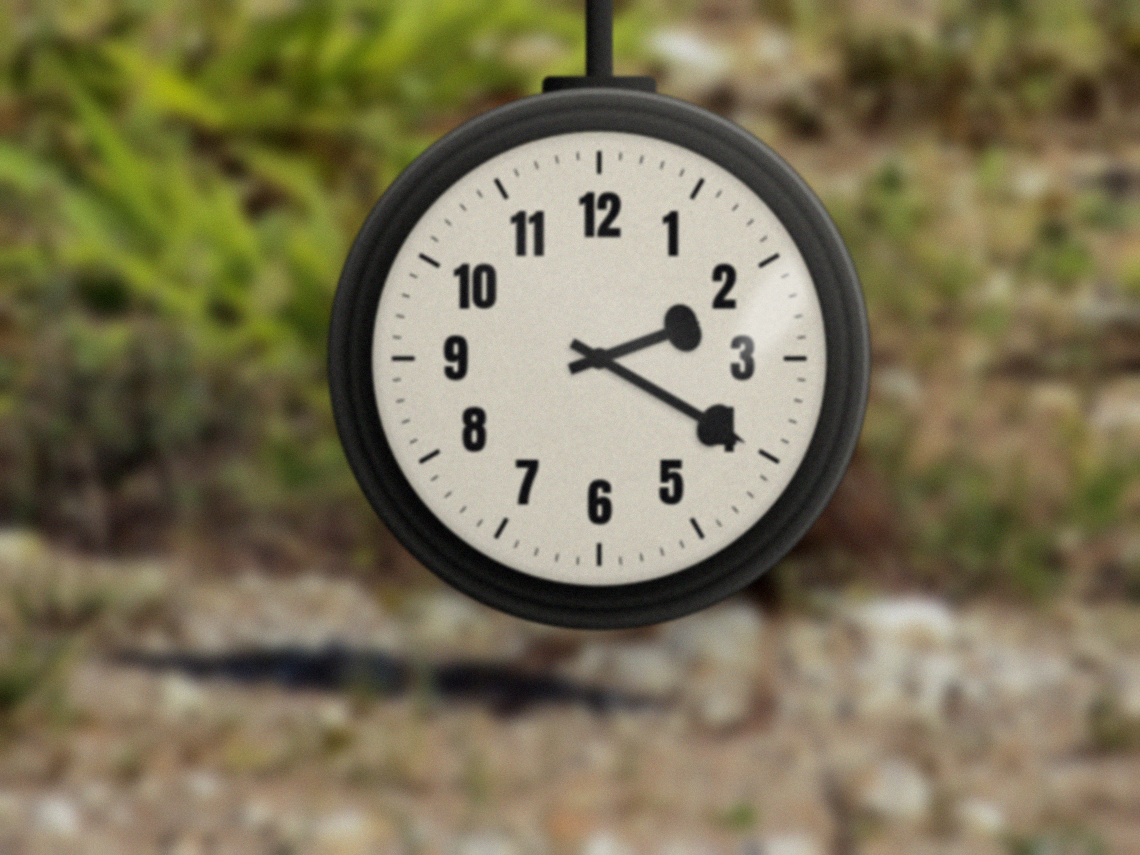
h=2 m=20
